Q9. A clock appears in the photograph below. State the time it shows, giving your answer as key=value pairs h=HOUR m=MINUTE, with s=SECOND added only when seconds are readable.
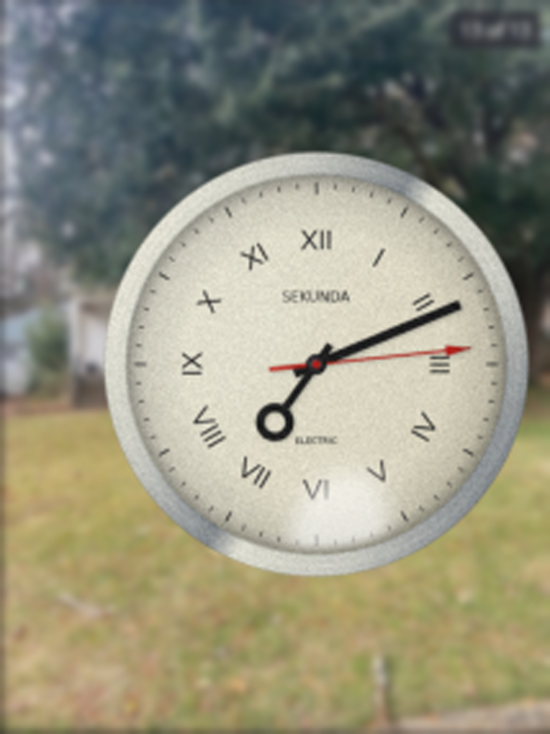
h=7 m=11 s=14
